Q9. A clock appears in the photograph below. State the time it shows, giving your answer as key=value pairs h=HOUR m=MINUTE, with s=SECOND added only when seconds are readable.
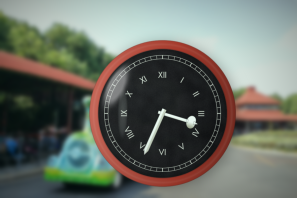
h=3 m=34
